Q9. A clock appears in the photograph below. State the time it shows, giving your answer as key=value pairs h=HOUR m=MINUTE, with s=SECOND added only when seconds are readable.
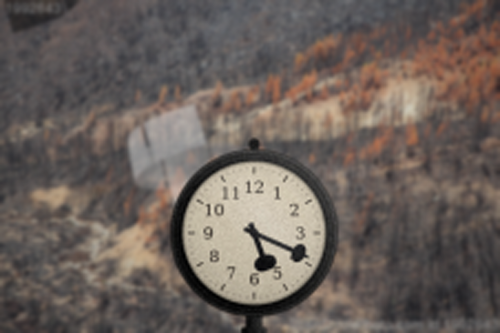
h=5 m=19
